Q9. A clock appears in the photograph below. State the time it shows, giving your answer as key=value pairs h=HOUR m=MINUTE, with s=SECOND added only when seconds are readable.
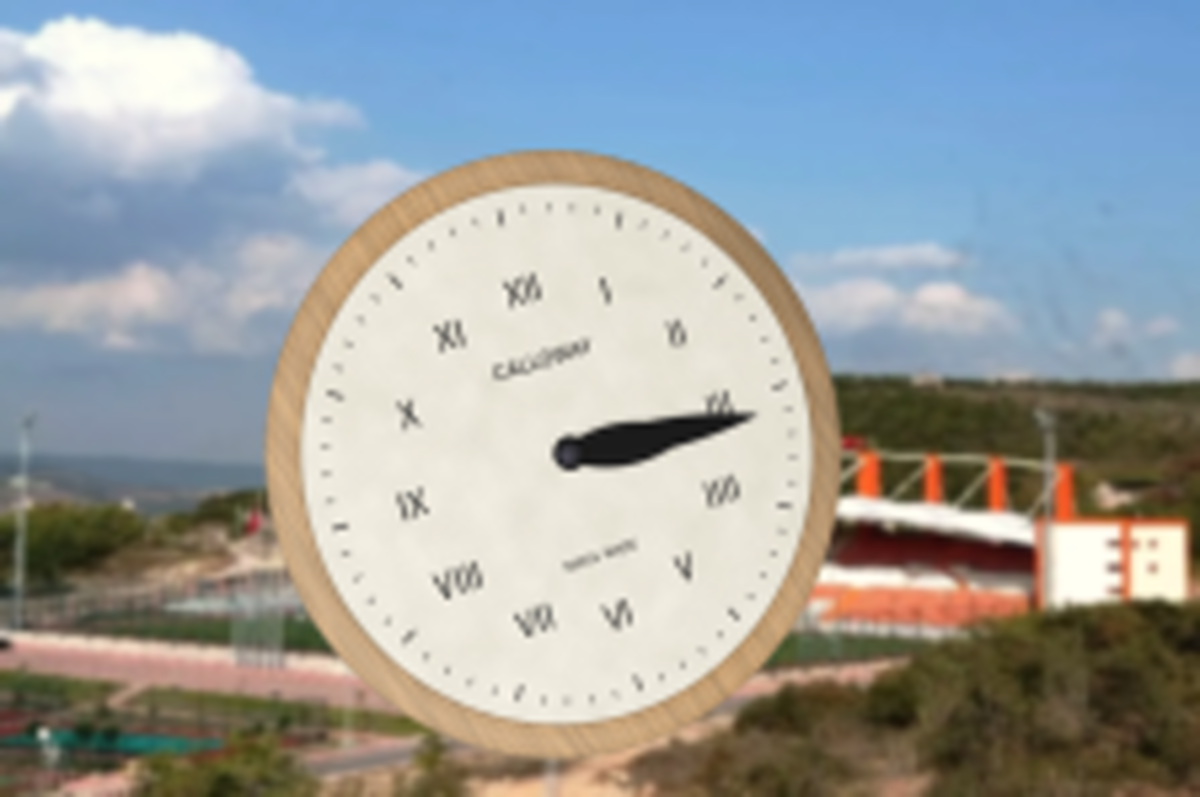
h=3 m=16
